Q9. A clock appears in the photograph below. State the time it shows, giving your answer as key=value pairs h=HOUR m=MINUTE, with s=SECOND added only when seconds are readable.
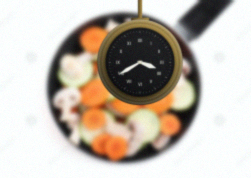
h=3 m=40
